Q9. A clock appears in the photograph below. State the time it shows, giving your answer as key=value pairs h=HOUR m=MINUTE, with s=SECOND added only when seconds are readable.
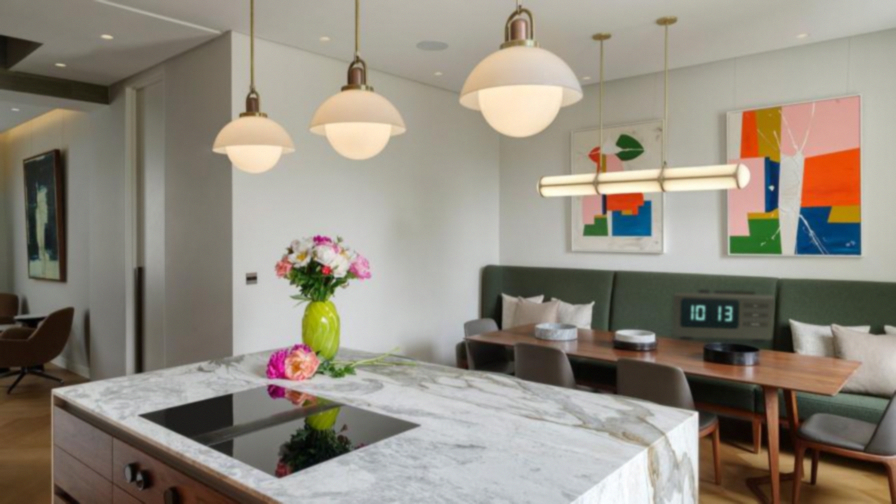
h=10 m=13
